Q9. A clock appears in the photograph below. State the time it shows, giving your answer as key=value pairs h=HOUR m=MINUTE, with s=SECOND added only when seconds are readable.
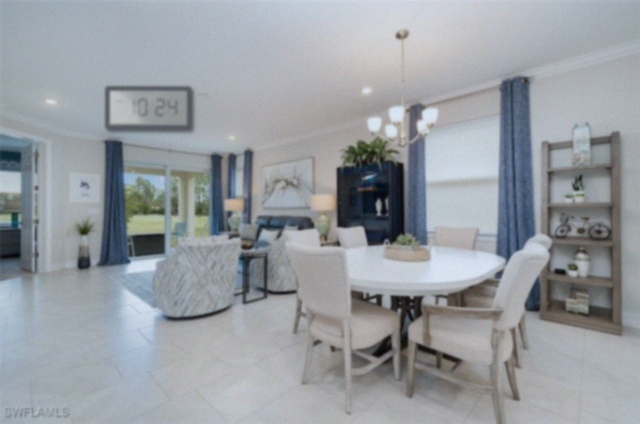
h=10 m=24
